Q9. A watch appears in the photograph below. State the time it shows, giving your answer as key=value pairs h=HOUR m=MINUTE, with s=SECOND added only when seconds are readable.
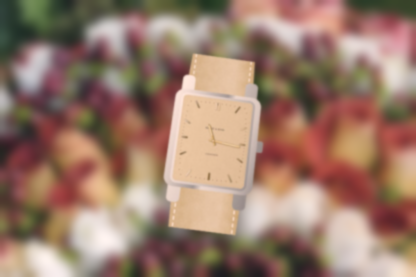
h=11 m=16
